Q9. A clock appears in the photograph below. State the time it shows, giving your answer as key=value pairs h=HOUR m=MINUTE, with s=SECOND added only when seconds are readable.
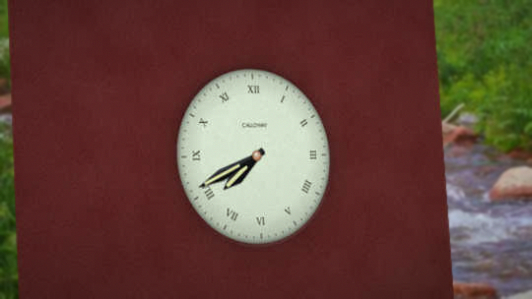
h=7 m=41
